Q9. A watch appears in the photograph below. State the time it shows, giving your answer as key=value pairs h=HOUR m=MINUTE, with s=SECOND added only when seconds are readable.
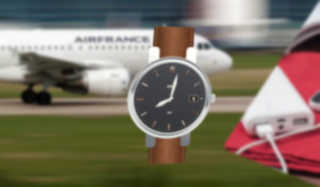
h=8 m=2
